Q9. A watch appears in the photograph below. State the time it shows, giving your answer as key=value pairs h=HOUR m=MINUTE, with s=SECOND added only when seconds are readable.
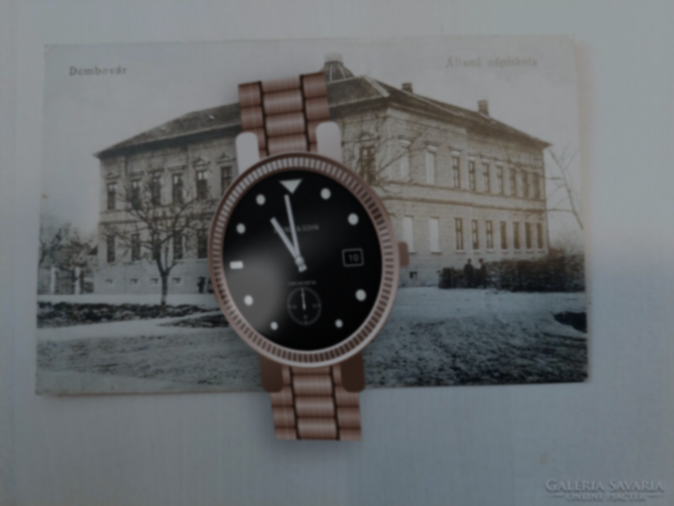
h=10 m=59
